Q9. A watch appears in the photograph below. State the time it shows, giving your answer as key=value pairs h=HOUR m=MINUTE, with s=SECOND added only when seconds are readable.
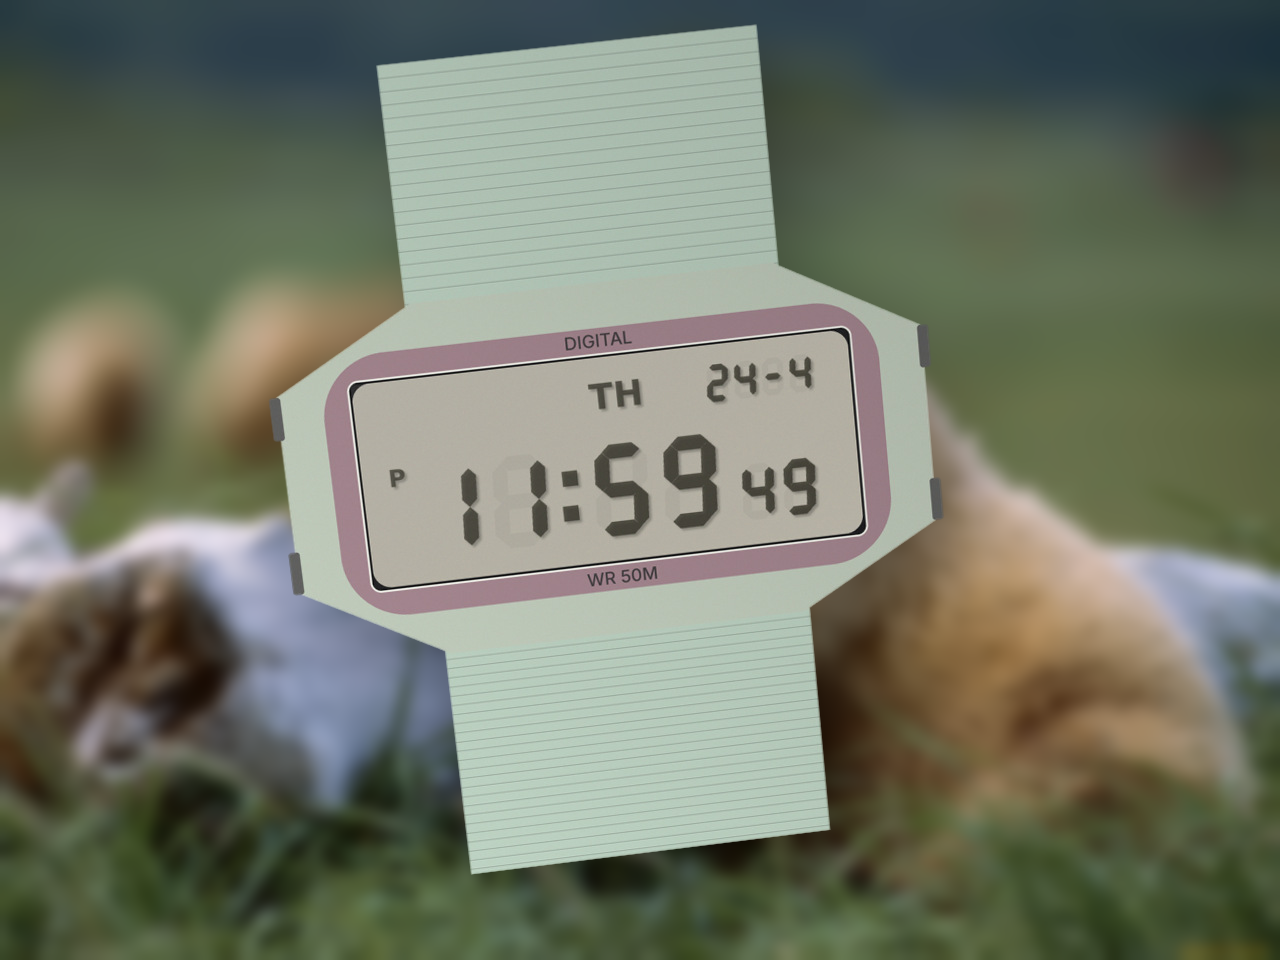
h=11 m=59 s=49
